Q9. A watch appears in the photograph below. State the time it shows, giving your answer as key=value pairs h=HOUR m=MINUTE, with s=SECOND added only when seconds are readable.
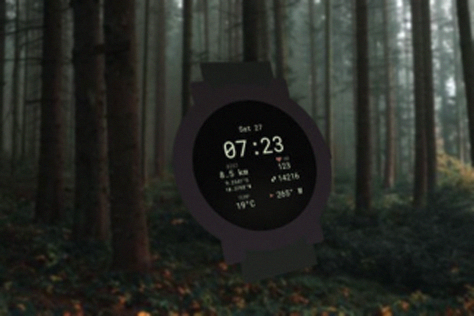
h=7 m=23
